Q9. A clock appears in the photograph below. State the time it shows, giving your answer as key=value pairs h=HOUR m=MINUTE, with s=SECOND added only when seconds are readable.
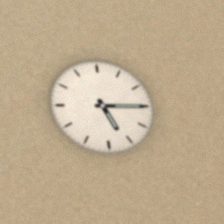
h=5 m=15
